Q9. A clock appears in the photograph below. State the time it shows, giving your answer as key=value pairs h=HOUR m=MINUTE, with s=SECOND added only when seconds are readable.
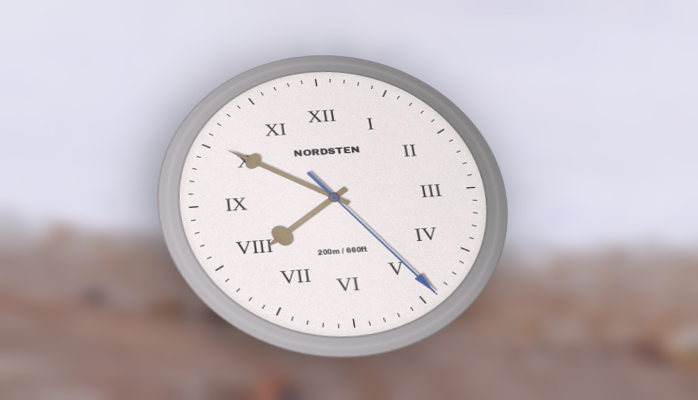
h=7 m=50 s=24
